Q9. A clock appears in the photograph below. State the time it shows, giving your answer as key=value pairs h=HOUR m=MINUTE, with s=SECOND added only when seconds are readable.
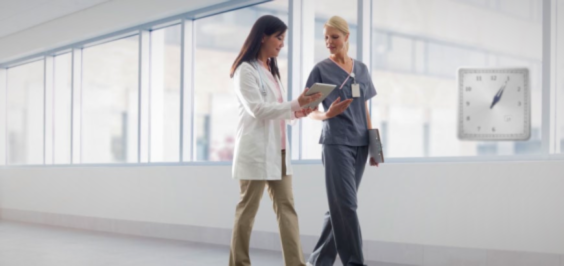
h=1 m=5
